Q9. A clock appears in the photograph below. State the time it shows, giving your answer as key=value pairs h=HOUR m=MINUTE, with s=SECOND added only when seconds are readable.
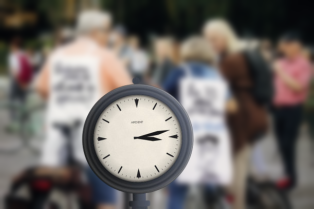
h=3 m=13
